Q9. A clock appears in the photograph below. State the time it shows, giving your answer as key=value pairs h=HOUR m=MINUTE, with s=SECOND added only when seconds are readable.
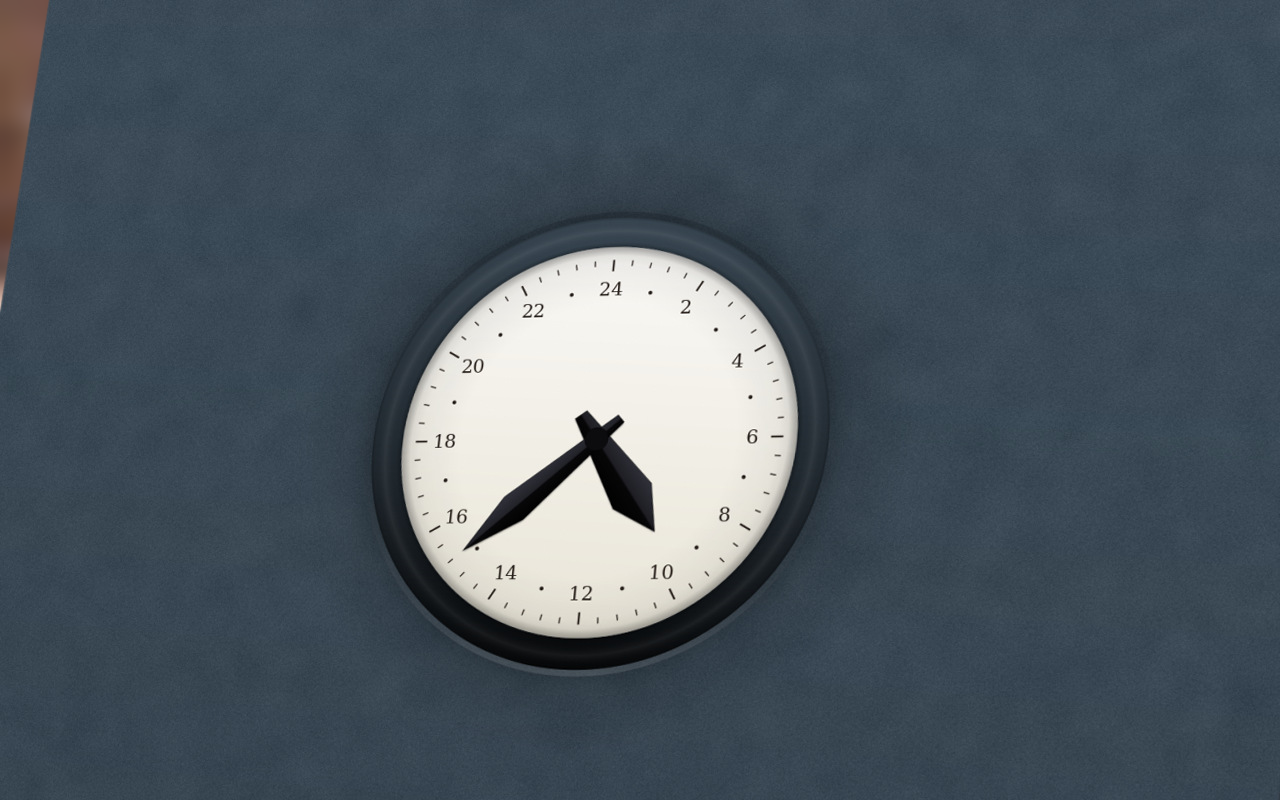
h=9 m=38
